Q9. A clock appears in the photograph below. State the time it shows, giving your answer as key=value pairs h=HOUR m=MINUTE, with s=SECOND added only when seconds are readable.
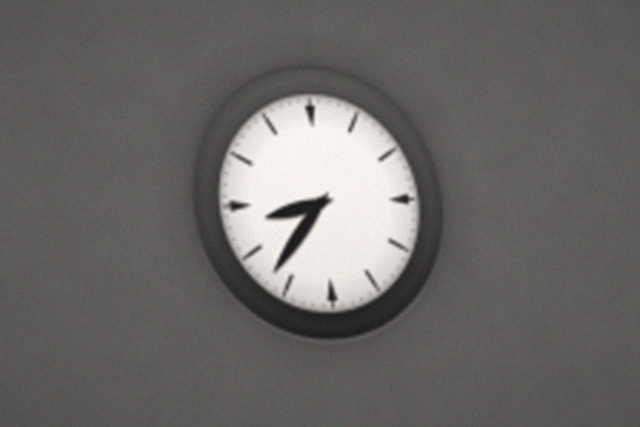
h=8 m=37
